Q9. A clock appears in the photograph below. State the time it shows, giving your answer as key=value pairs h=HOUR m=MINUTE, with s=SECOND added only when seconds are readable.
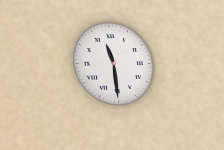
h=11 m=30
